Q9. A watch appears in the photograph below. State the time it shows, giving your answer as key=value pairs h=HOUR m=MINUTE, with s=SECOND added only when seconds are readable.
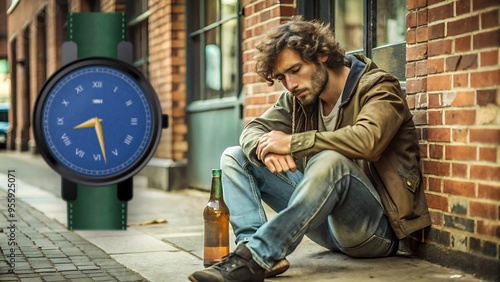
h=8 m=28
